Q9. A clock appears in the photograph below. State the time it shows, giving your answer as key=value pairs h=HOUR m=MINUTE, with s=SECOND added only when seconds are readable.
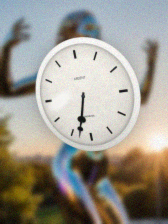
h=6 m=33
